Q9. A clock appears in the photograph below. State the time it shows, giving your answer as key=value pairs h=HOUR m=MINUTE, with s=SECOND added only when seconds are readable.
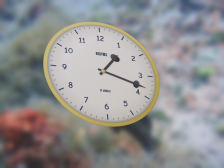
h=1 m=18
